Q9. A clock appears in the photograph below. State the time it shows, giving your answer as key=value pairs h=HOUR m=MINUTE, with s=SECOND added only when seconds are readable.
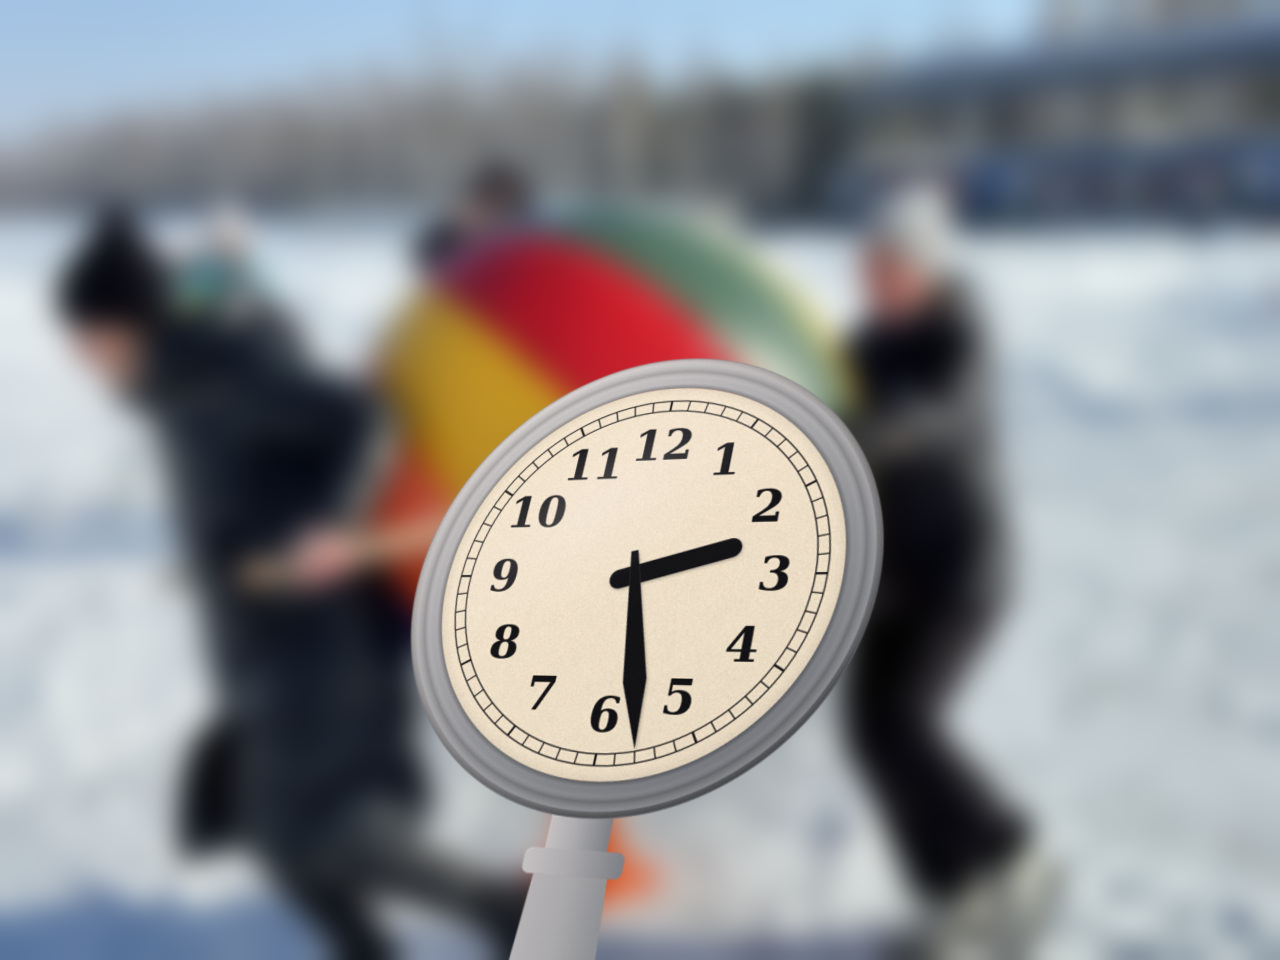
h=2 m=28
